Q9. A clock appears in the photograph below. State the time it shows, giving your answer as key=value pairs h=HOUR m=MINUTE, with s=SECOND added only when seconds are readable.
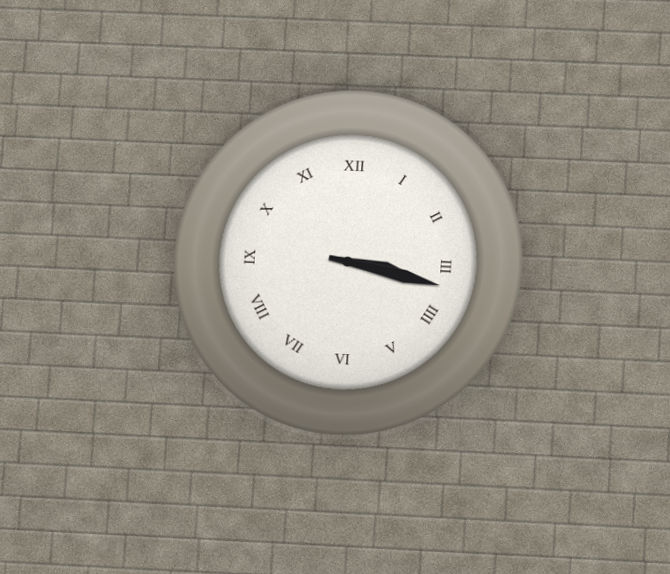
h=3 m=17
